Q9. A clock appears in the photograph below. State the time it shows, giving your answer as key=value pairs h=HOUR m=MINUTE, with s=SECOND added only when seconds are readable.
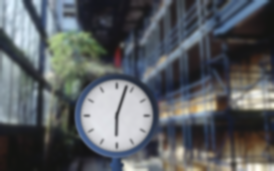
h=6 m=3
